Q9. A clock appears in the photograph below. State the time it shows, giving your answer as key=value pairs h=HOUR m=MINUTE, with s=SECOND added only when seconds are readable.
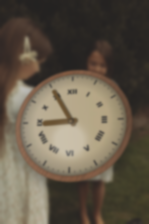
h=8 m=55
